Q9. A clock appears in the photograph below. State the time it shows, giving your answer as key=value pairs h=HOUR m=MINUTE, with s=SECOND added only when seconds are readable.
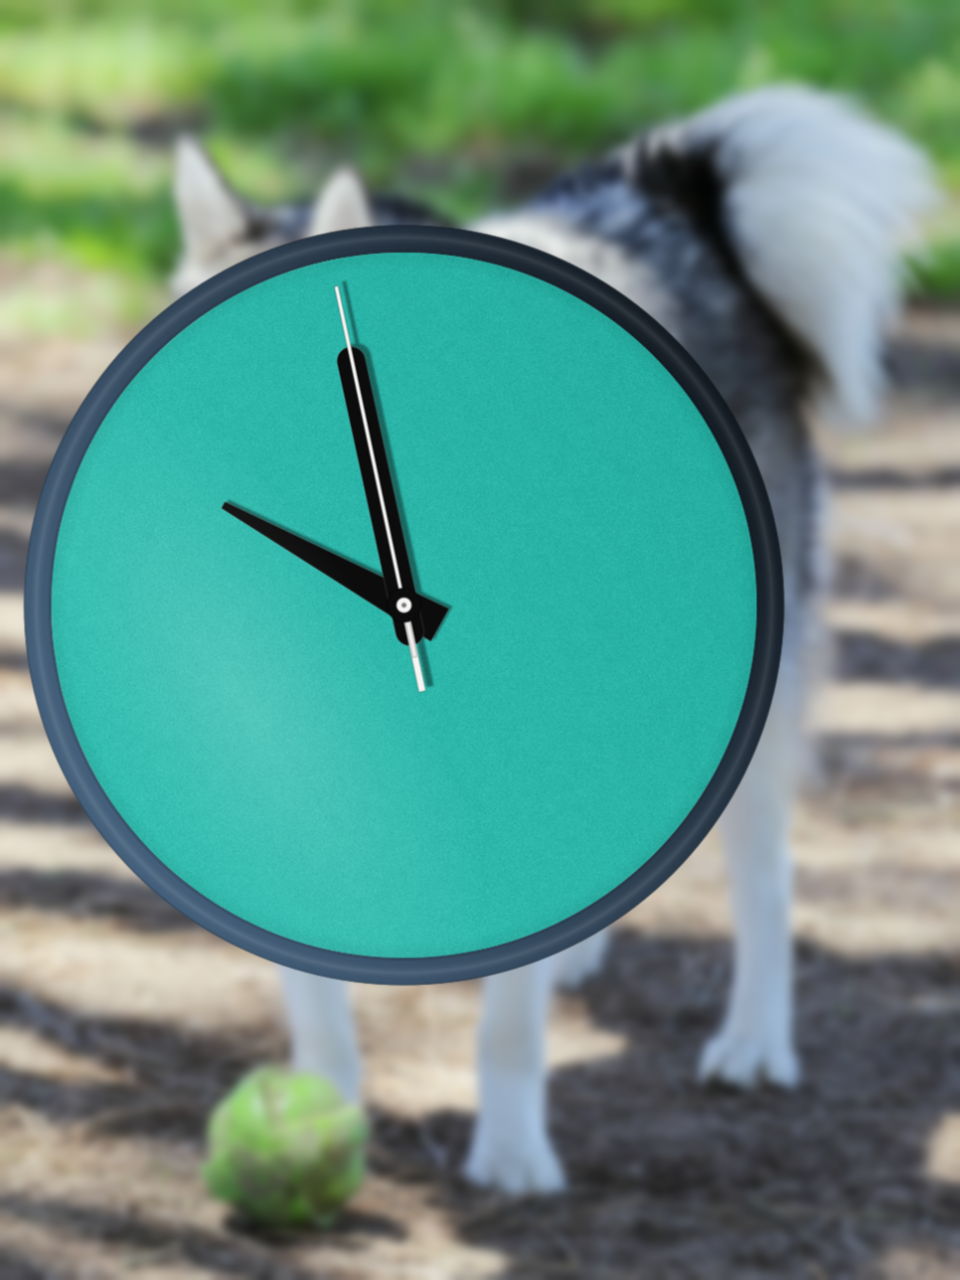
h=9 m=57 s=58
